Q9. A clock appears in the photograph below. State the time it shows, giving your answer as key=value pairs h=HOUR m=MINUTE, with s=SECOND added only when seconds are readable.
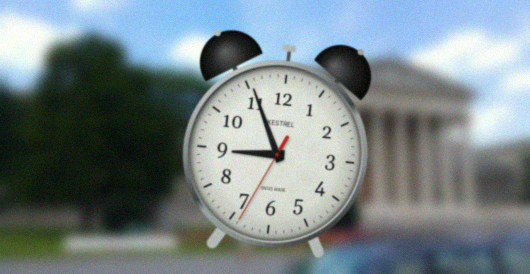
h=8 m=55 s=34
